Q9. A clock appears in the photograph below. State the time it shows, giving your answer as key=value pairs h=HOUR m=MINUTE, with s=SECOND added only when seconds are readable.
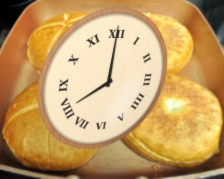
h=8 m=0
